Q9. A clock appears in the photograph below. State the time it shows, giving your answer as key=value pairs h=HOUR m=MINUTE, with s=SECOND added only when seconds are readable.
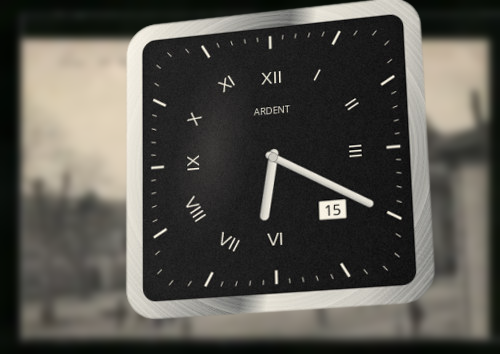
h=6 m=20
